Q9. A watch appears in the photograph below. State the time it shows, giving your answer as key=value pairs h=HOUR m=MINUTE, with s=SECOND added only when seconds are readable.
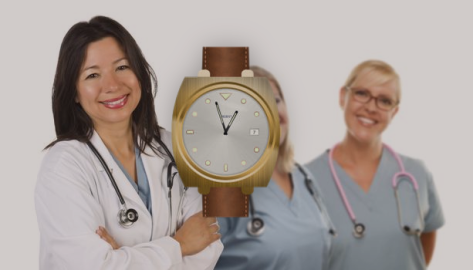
h=12 m=57
